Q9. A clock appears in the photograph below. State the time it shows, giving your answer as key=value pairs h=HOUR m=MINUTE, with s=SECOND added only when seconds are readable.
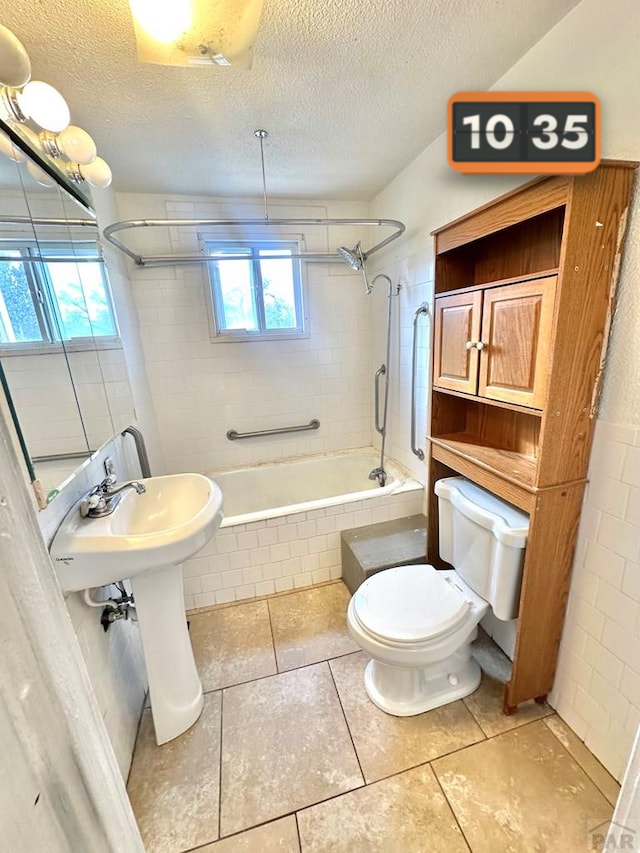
h=10 m=35
